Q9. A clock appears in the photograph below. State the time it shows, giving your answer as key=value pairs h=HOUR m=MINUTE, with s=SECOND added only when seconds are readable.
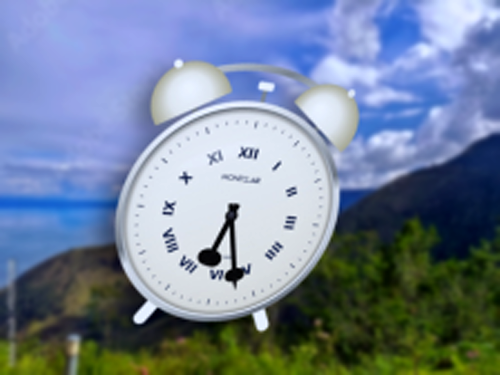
h=6 m=27
